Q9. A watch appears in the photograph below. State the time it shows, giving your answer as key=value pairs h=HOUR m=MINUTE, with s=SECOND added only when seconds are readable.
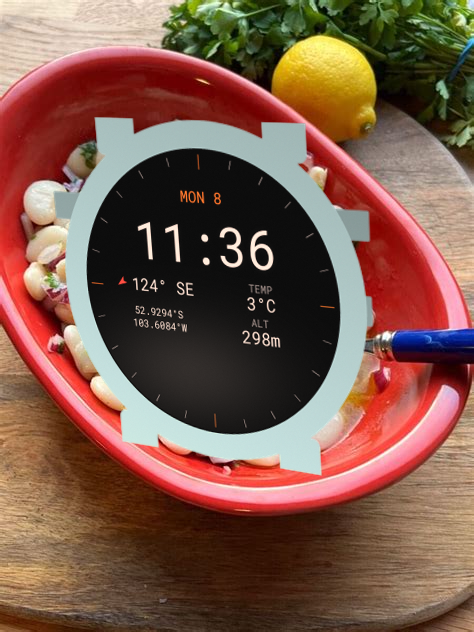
h=11 m=36
